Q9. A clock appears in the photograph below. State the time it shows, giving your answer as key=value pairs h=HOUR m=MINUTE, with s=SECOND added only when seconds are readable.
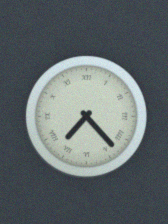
h=7 m=23
